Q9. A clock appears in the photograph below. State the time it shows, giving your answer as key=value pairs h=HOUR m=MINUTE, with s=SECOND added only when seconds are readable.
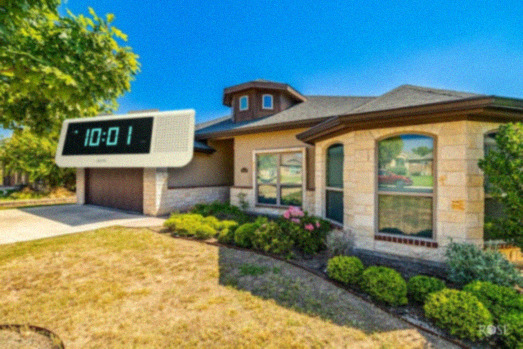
h=10 m=1
